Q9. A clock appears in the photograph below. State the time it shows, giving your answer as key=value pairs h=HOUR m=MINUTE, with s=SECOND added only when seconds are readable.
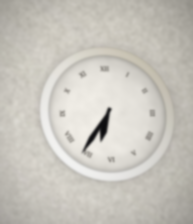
h=6 m=36
